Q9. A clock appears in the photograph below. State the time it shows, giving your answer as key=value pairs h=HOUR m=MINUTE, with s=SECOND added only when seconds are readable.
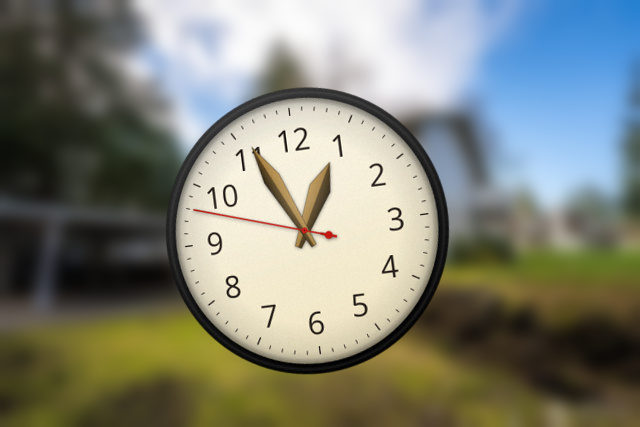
h=12 m=55 s=48
